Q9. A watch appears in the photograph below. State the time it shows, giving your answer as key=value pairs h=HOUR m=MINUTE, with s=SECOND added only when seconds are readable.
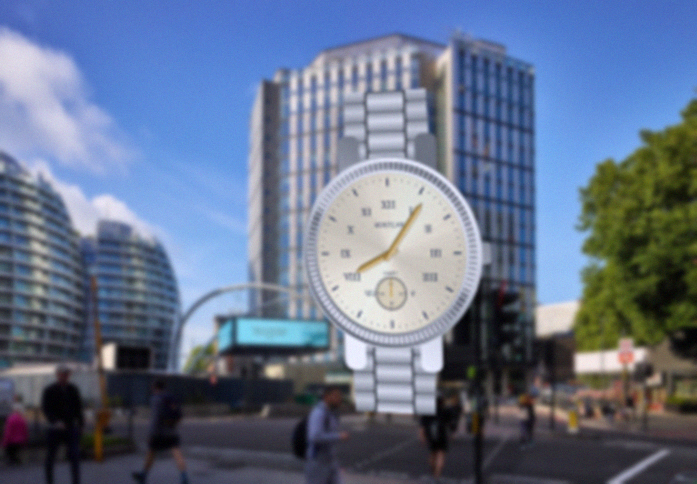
h=8 m=6
